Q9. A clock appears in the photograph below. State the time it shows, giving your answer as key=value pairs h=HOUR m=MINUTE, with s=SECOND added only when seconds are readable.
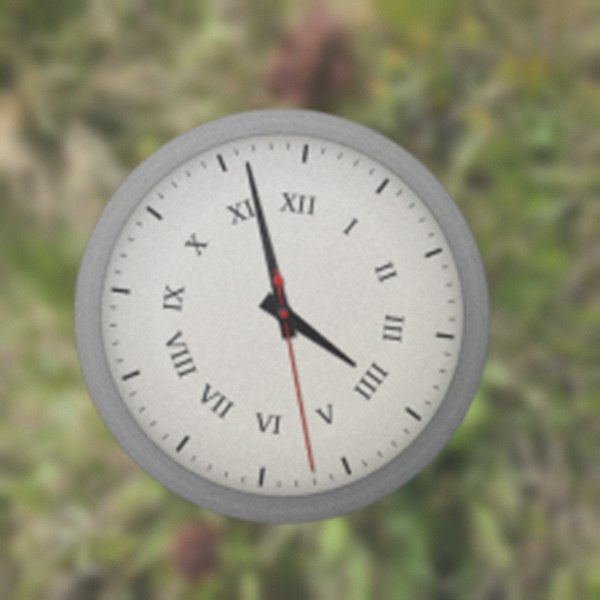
h=3 m=56 s=27
